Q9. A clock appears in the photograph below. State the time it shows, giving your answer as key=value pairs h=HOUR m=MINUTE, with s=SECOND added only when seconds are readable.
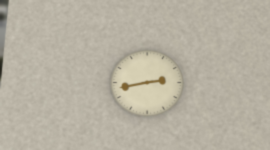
h=2 m=43
